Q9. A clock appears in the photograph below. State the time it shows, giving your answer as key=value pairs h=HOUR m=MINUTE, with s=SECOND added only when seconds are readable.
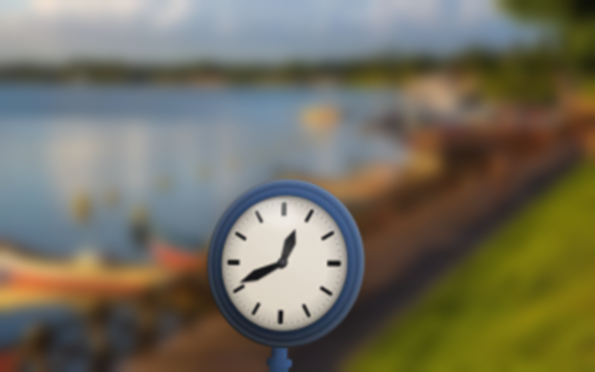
h=12 m=41
